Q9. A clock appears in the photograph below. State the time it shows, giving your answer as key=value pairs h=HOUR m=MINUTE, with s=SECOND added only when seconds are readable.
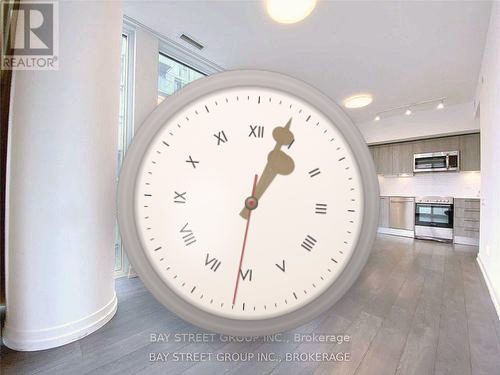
h=1 m=3 s=31
